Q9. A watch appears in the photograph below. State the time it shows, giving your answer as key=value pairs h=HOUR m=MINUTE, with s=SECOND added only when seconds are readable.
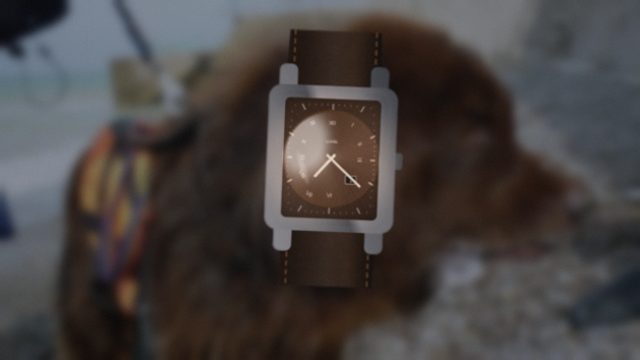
h=7 m=22
